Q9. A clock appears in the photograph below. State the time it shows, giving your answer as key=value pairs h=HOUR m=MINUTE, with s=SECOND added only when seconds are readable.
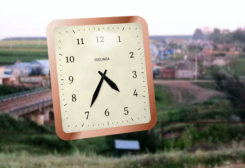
h=4 m=35
